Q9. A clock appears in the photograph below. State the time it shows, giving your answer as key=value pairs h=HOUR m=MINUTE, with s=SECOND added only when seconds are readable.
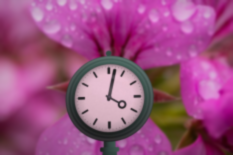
h=4 m=2
